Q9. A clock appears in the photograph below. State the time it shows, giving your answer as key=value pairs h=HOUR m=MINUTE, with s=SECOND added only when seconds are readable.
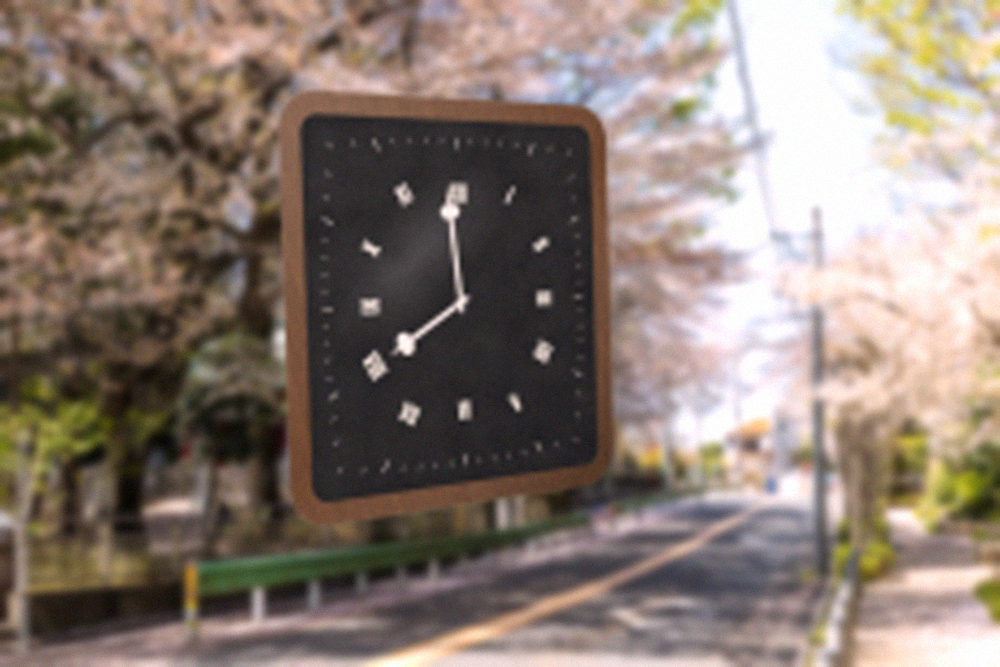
h=7 m=59
